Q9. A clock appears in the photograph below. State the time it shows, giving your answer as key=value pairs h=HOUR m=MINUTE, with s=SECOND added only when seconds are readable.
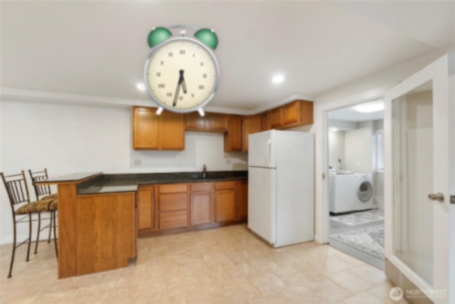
h=5 m=32
